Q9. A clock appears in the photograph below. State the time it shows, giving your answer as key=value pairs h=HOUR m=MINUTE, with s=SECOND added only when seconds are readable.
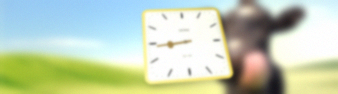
h=8 m=44
